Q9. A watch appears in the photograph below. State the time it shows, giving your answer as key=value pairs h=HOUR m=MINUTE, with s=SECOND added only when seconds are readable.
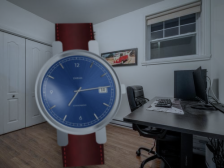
h=7 m=14
